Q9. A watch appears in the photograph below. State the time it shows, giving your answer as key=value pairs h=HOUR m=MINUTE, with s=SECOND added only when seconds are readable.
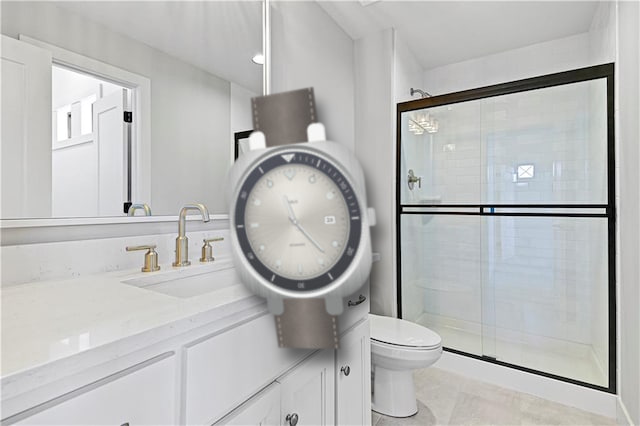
h=11 m=23
